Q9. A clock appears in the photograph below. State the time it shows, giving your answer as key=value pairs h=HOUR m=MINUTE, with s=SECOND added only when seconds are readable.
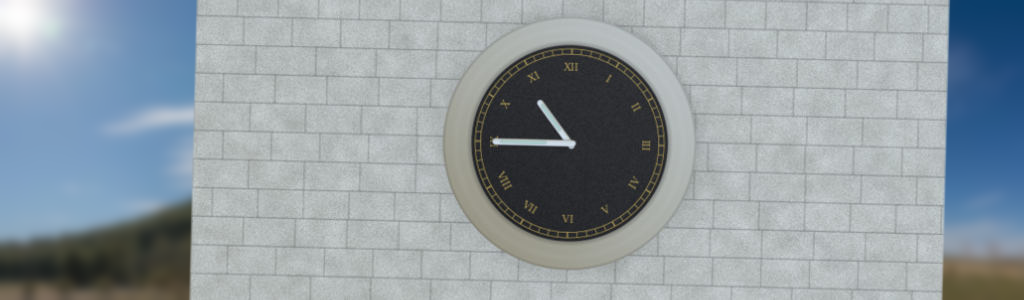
h=10 m=45
